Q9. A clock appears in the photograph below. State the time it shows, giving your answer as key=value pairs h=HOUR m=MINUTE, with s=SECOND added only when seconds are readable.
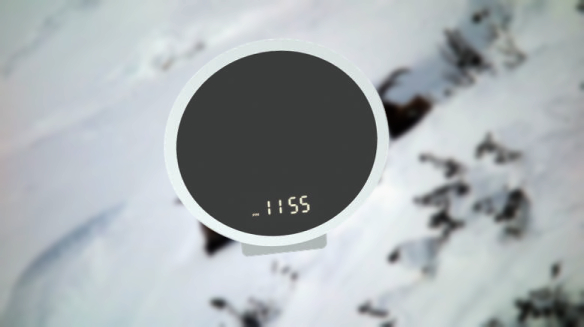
h=11 m=55
